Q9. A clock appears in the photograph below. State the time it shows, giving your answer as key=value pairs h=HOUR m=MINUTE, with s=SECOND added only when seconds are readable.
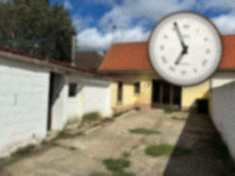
h=6 m=56
